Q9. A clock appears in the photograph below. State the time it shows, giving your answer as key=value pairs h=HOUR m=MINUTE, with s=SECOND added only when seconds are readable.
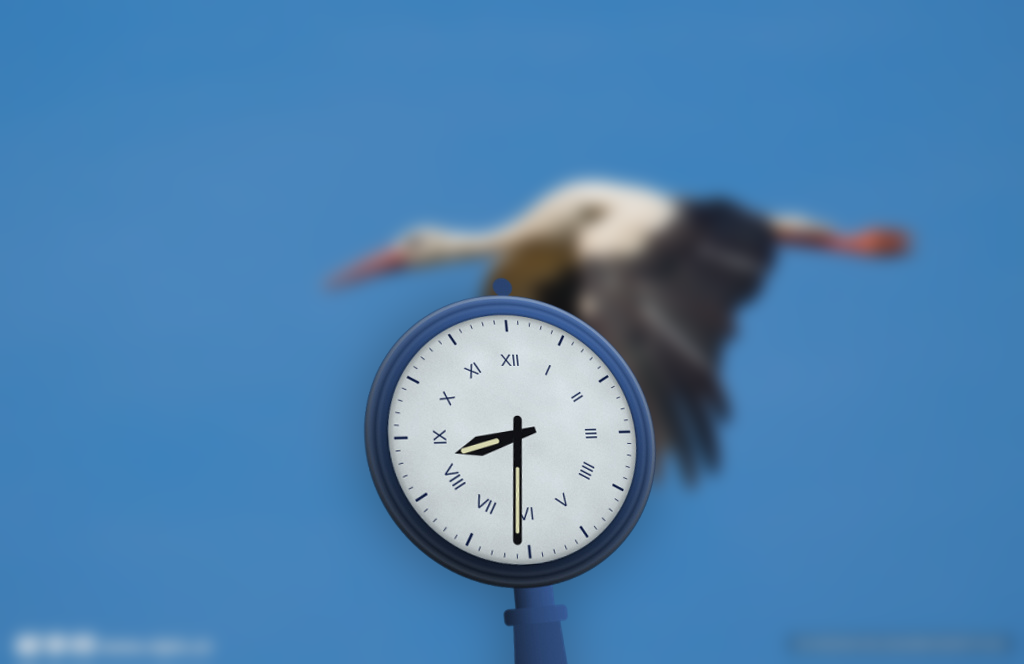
h=8 m=31
